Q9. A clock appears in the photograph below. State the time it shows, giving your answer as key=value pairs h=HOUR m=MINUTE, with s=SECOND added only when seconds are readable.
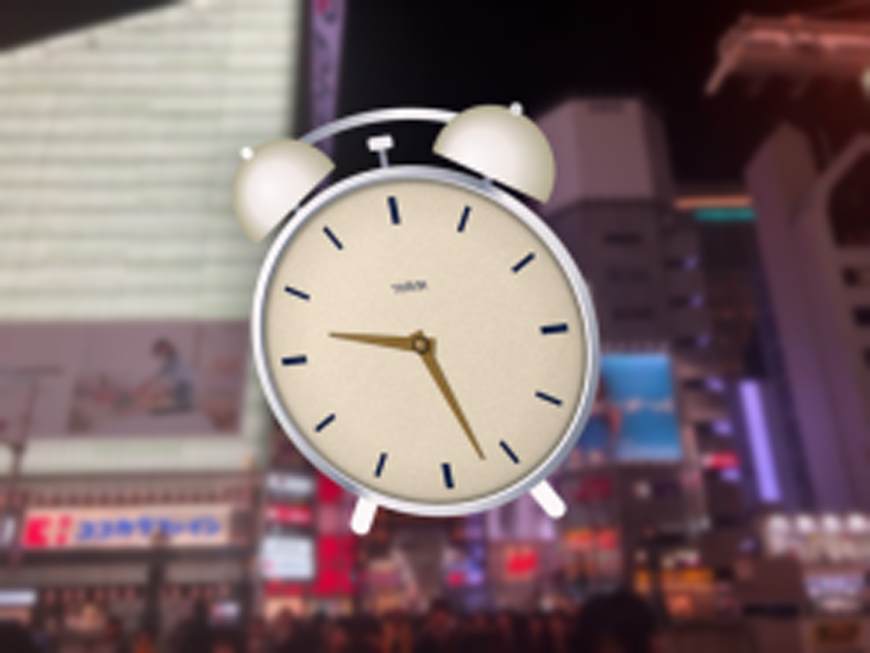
h=9 m=27
